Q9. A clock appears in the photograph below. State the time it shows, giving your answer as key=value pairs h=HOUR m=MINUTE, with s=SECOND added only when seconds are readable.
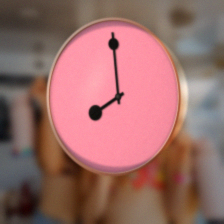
h=7 m=59
